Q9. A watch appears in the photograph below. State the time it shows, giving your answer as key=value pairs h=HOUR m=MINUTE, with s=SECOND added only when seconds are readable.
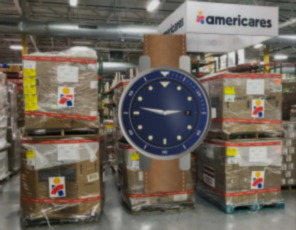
h=2 m=47
